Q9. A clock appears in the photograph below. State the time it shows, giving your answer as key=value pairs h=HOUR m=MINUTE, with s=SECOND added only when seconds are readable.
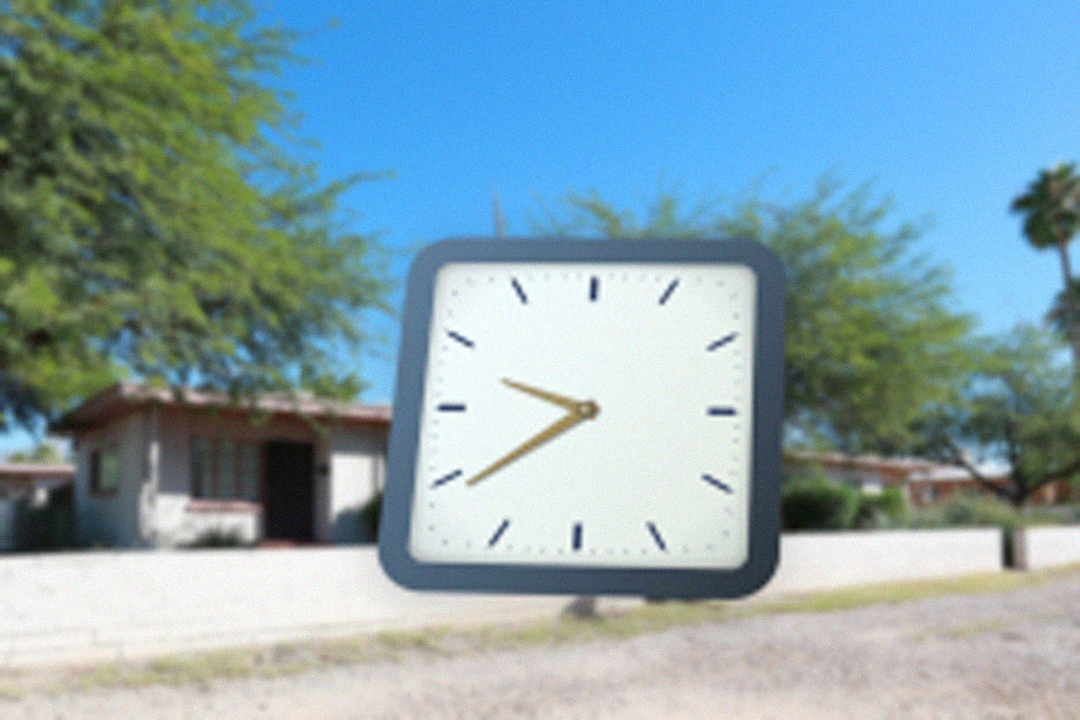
h=9 m=39
